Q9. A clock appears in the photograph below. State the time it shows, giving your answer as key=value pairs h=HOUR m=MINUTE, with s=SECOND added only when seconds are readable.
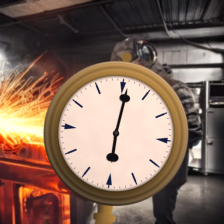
h=6 m=1
